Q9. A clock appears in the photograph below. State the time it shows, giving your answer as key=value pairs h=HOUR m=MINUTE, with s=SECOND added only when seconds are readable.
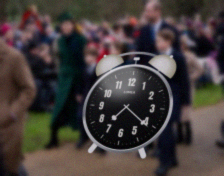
h=7 m=21
